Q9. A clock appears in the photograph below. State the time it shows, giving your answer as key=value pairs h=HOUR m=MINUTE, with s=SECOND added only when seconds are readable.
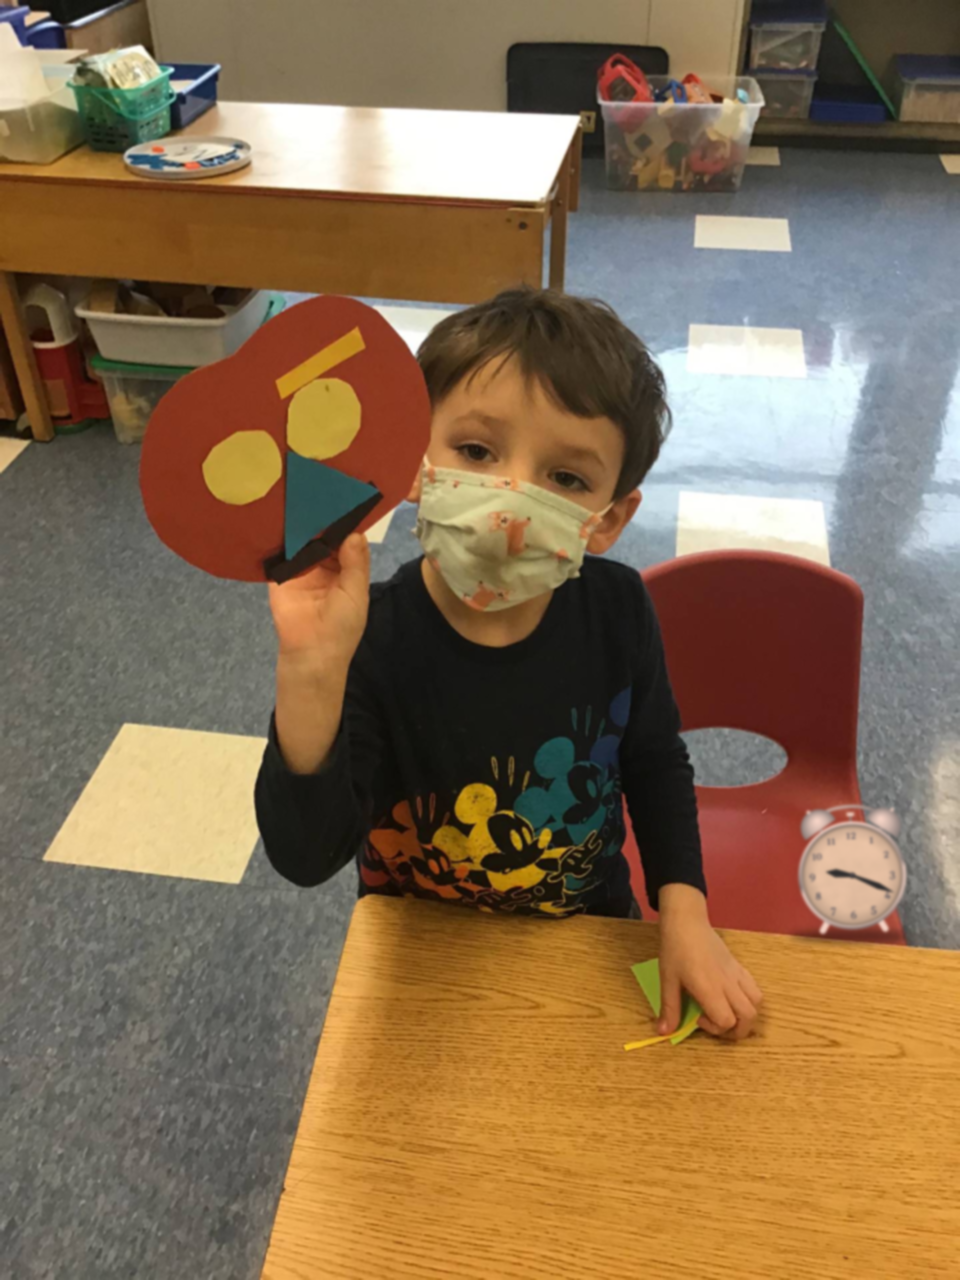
h=9 m=19
